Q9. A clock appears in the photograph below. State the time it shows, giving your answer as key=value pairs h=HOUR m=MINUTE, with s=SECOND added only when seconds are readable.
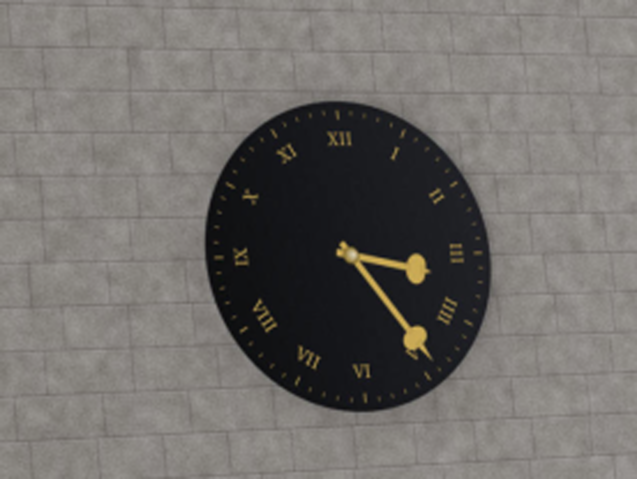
h=3 m=24
